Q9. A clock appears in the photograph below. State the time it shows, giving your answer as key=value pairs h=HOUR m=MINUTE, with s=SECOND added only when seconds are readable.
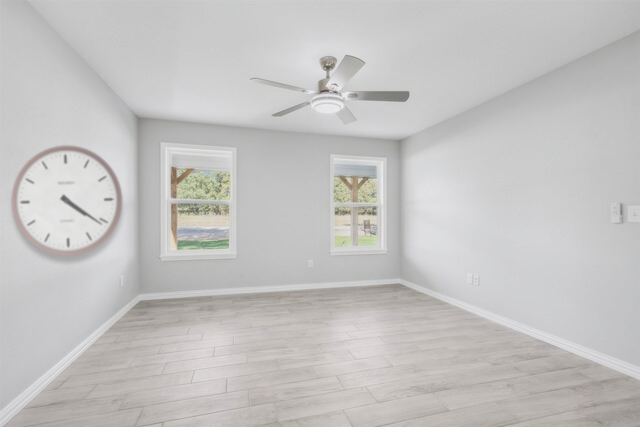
h=4 m=21
